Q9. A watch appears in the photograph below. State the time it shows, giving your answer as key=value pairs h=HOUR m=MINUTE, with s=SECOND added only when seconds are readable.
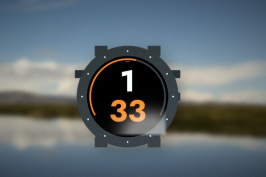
h=1 m=33
